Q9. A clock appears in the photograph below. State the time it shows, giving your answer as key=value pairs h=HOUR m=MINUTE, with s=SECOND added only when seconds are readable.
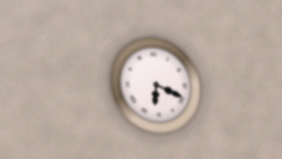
h=6 m=19
